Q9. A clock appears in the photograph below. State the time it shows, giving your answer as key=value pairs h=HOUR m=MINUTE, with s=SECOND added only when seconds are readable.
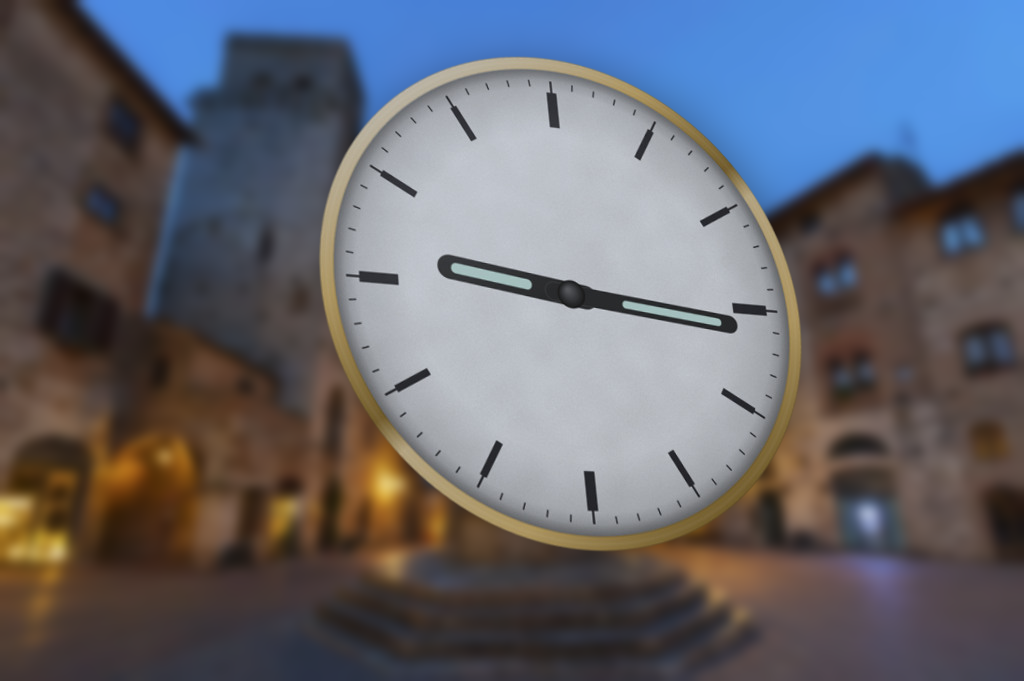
h=9 m=16
